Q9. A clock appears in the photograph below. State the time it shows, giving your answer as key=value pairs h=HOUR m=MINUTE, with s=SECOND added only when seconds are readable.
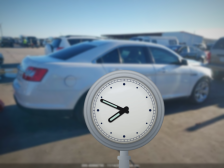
h=7 m=49
